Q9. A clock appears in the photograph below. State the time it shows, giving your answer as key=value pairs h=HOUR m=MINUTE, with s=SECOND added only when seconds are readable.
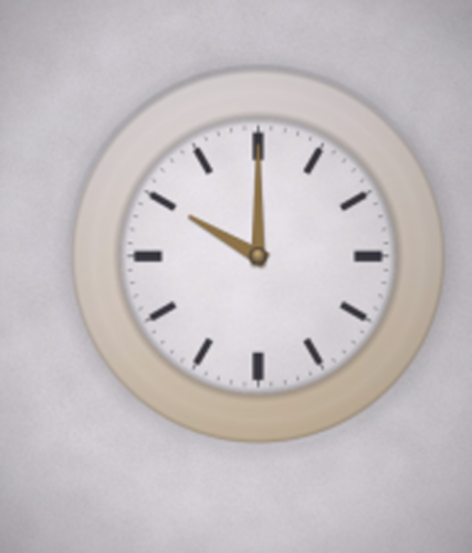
h=10 m=0
